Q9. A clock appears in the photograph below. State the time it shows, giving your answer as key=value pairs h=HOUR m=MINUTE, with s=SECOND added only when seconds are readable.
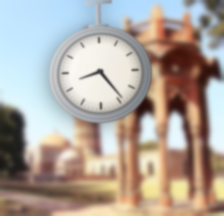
h=8 m=24
